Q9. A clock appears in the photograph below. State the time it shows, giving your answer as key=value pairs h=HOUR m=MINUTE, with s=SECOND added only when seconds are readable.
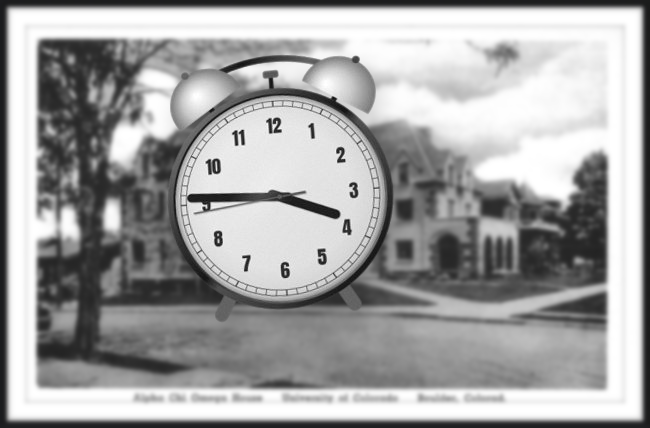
h=3 m=45 s=44
